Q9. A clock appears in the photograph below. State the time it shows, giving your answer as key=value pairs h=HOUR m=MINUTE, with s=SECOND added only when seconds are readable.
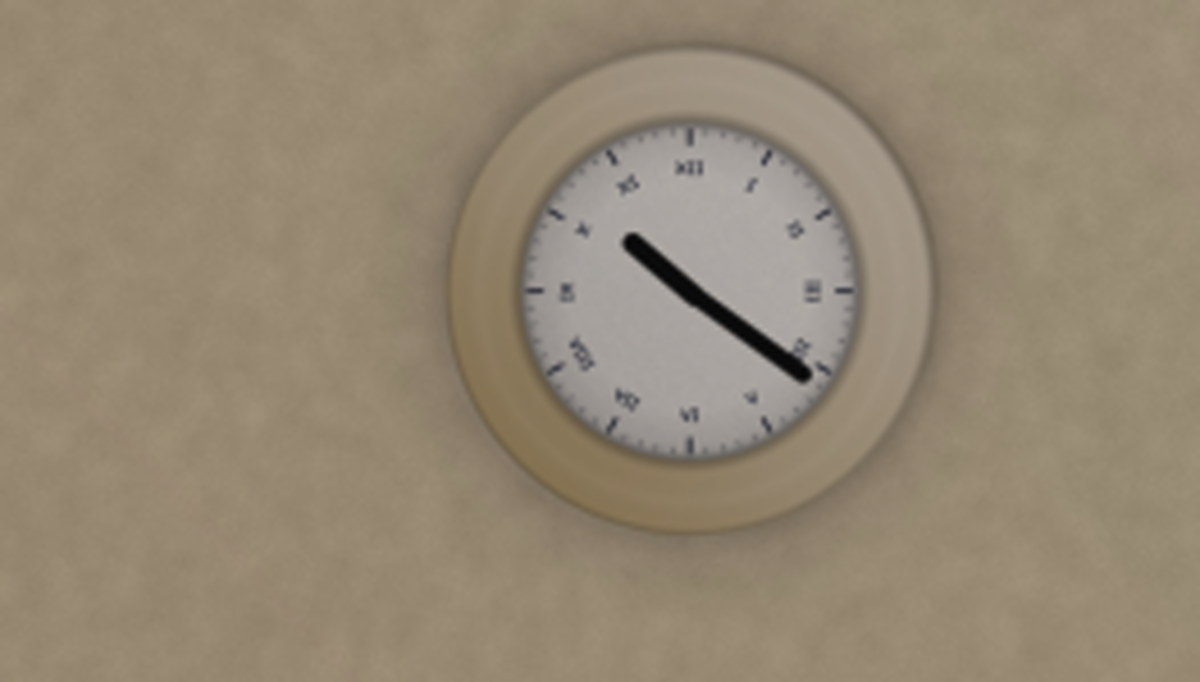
h=10 m=21
